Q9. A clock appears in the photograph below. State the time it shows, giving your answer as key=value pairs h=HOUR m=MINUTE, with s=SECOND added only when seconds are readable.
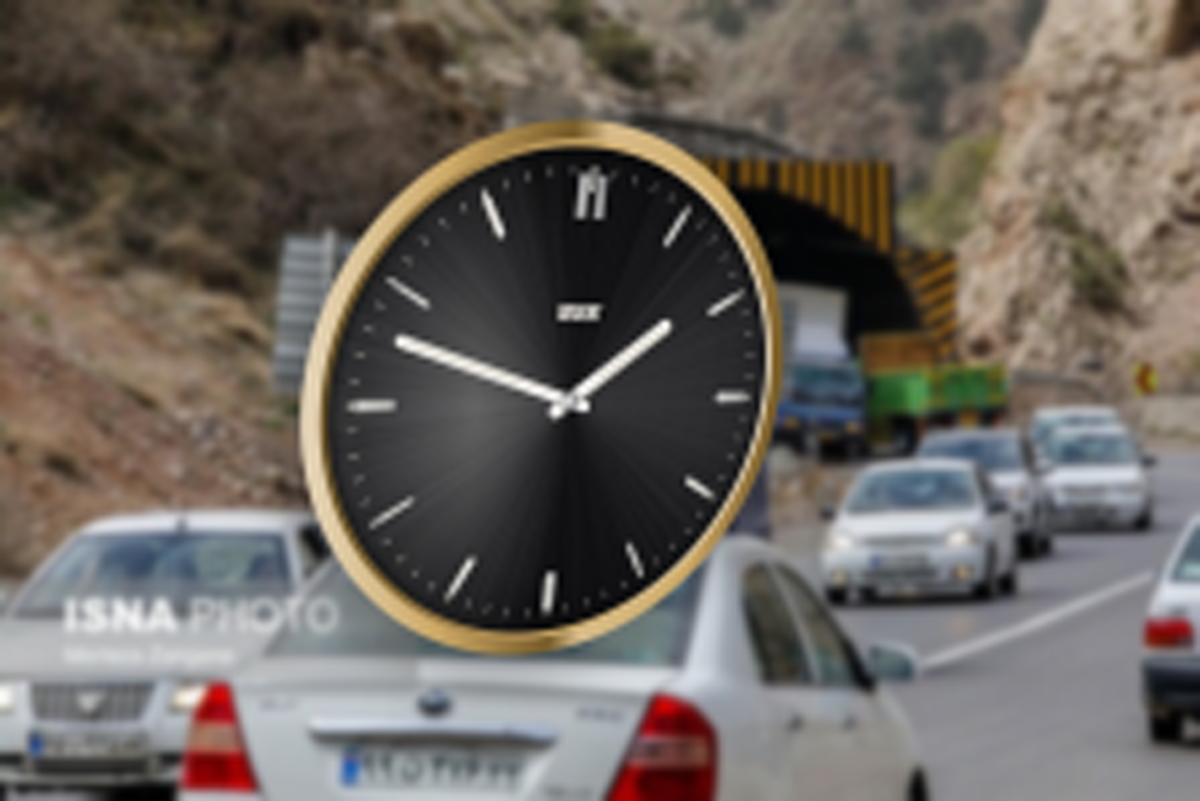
h=1 m=48
